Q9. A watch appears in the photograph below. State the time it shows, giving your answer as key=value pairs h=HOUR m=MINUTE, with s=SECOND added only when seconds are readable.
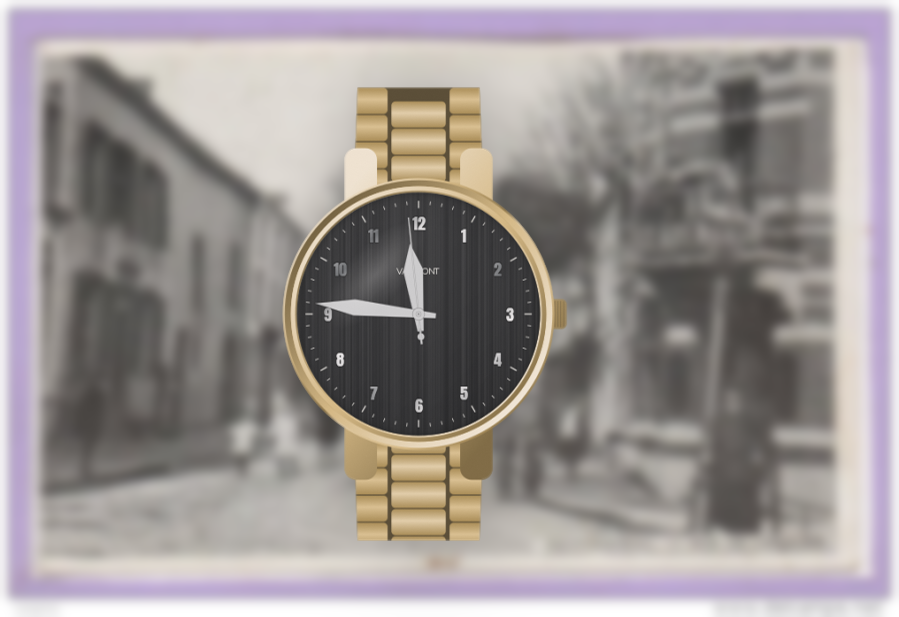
h=11 m=45 s=59
